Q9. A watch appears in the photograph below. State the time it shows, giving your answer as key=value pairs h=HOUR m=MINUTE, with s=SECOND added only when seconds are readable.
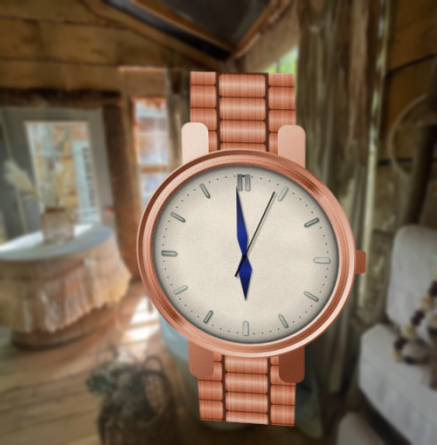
h=5 m=59 s=4
